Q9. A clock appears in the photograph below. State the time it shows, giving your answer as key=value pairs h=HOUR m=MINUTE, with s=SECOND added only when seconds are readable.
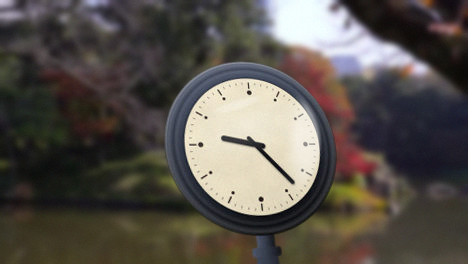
h=9 m=23
